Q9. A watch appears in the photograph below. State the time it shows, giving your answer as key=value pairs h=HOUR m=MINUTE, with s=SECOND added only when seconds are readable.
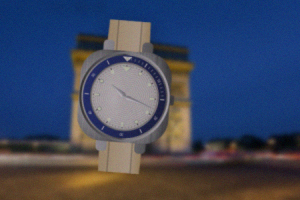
h=10 m=18
